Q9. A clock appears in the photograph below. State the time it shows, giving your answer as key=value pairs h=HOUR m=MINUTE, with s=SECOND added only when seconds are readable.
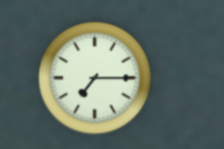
h=7 m=15
